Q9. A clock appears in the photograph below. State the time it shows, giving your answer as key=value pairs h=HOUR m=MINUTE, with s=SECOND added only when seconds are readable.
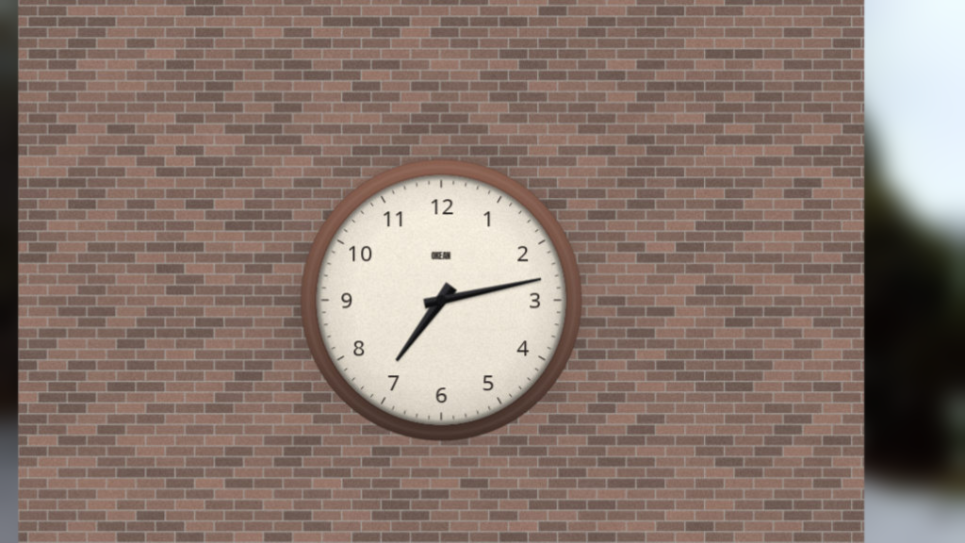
h=7 m=13
